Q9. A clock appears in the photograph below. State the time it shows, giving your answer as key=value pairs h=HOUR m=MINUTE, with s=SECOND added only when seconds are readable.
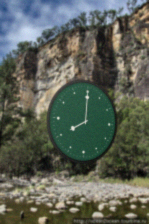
h=8 m=0
